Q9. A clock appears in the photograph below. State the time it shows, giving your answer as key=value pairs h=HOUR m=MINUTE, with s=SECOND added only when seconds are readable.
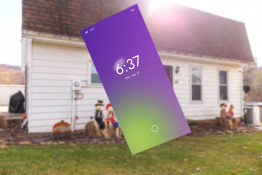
h=6 m=37
